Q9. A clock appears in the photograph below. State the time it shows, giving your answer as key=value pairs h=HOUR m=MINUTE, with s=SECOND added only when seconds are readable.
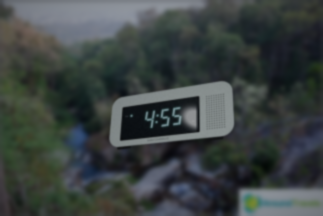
h=4 m=55
